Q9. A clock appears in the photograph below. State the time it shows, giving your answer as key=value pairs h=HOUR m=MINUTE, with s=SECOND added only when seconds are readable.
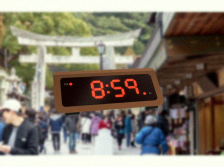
h=8 m=59
